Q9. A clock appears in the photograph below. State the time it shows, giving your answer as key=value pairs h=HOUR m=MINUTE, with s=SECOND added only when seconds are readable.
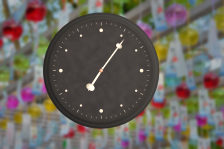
h=7 m=6
